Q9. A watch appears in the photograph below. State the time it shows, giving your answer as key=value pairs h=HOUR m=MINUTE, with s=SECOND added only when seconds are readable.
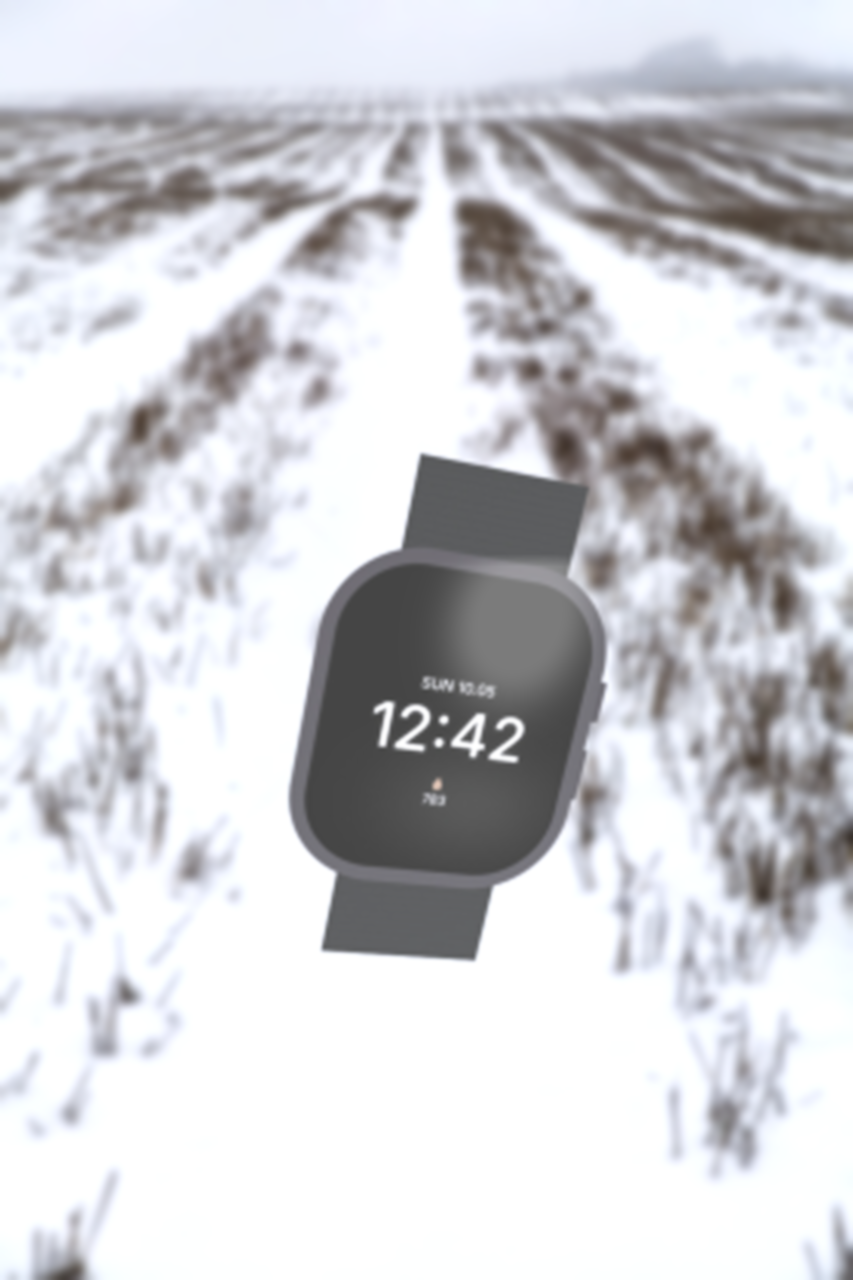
h=12 m=42
